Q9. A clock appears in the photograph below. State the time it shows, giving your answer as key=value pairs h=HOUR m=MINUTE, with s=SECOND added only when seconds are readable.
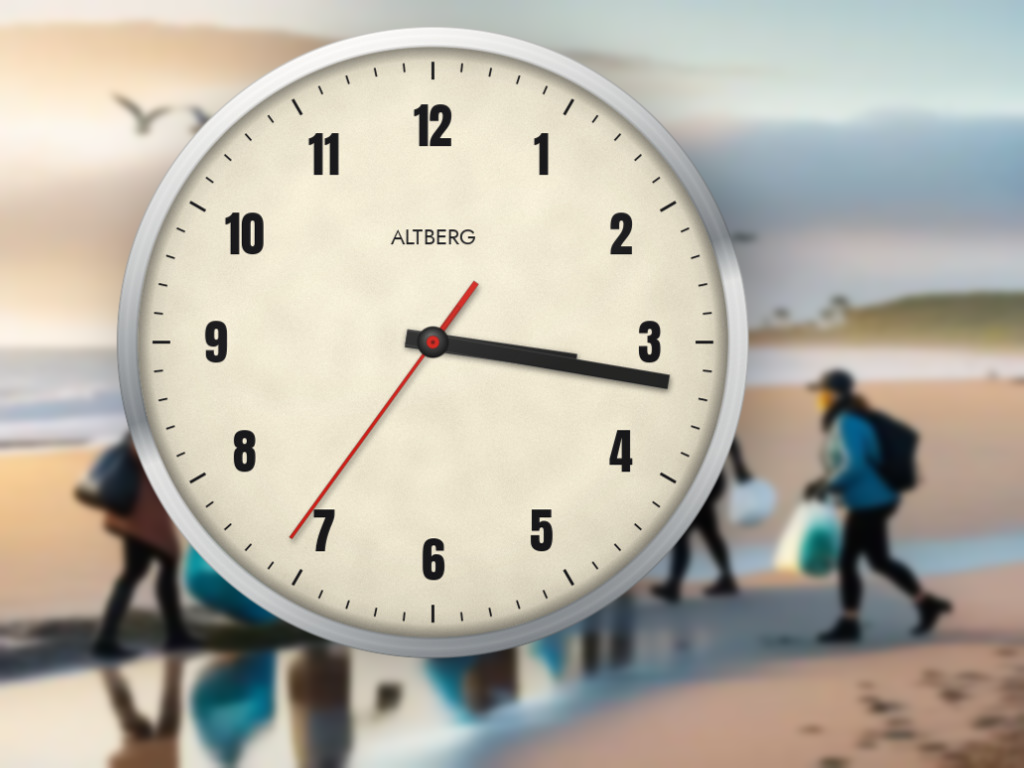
h=3 m=16 s=36
